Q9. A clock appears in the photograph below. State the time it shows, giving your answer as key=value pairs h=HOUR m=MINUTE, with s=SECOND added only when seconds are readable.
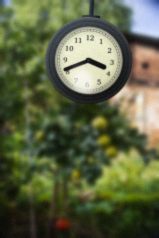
h=3 m=41
